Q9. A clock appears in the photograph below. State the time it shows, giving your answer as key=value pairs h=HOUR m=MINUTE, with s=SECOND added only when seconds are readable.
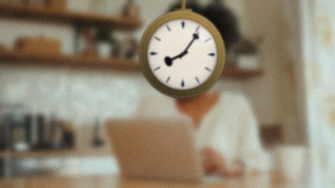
h=8 m=6
